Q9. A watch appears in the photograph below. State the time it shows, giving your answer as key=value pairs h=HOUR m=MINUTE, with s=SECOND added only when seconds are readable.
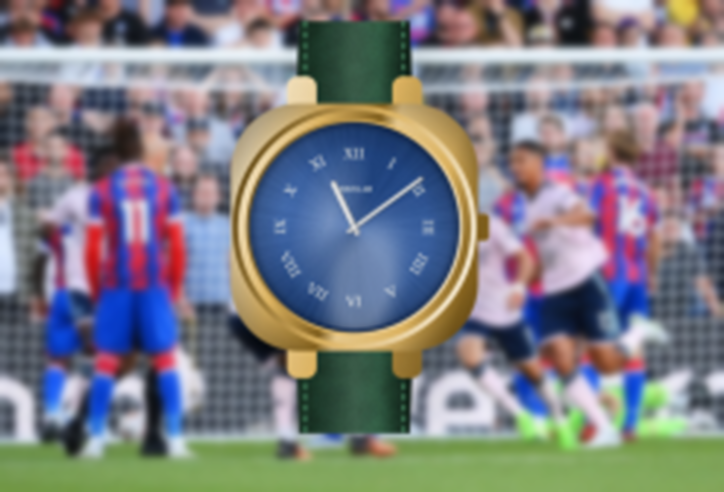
h=11 m=9
